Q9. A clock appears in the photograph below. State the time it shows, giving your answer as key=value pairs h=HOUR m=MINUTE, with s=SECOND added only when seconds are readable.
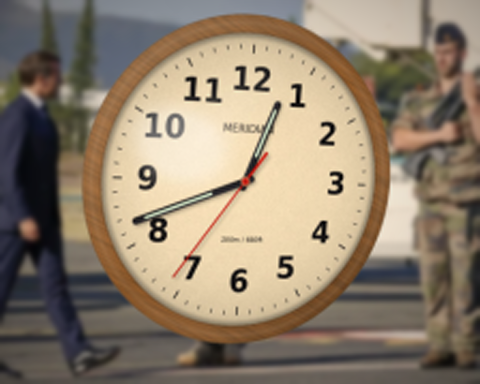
h=12 m=41 s=36
